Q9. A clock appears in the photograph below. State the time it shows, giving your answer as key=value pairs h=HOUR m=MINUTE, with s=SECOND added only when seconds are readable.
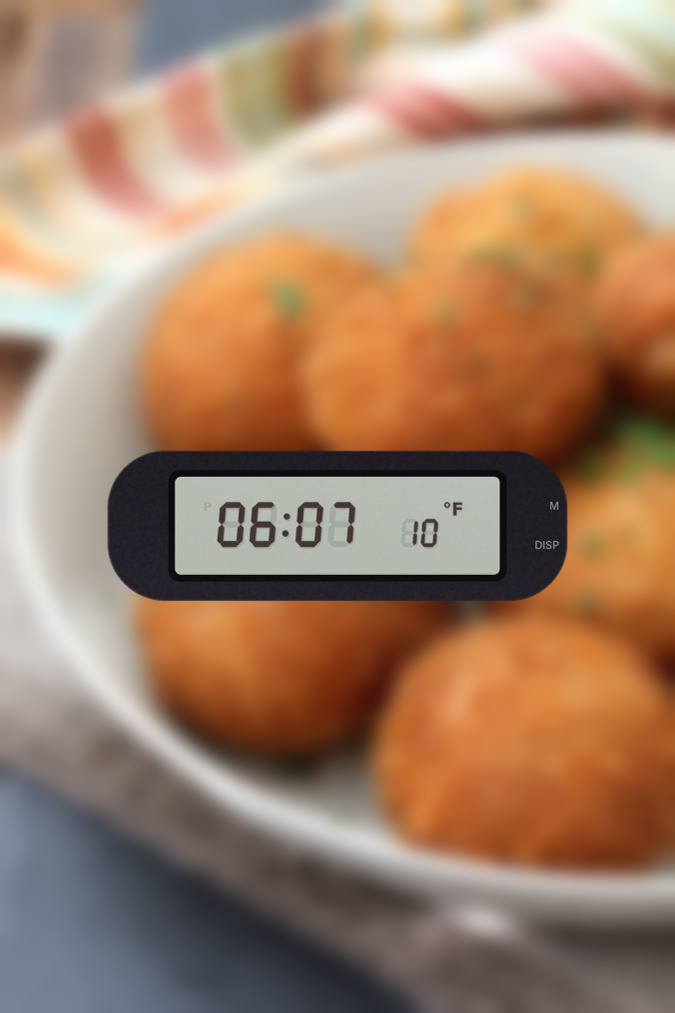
h=6 m=7
